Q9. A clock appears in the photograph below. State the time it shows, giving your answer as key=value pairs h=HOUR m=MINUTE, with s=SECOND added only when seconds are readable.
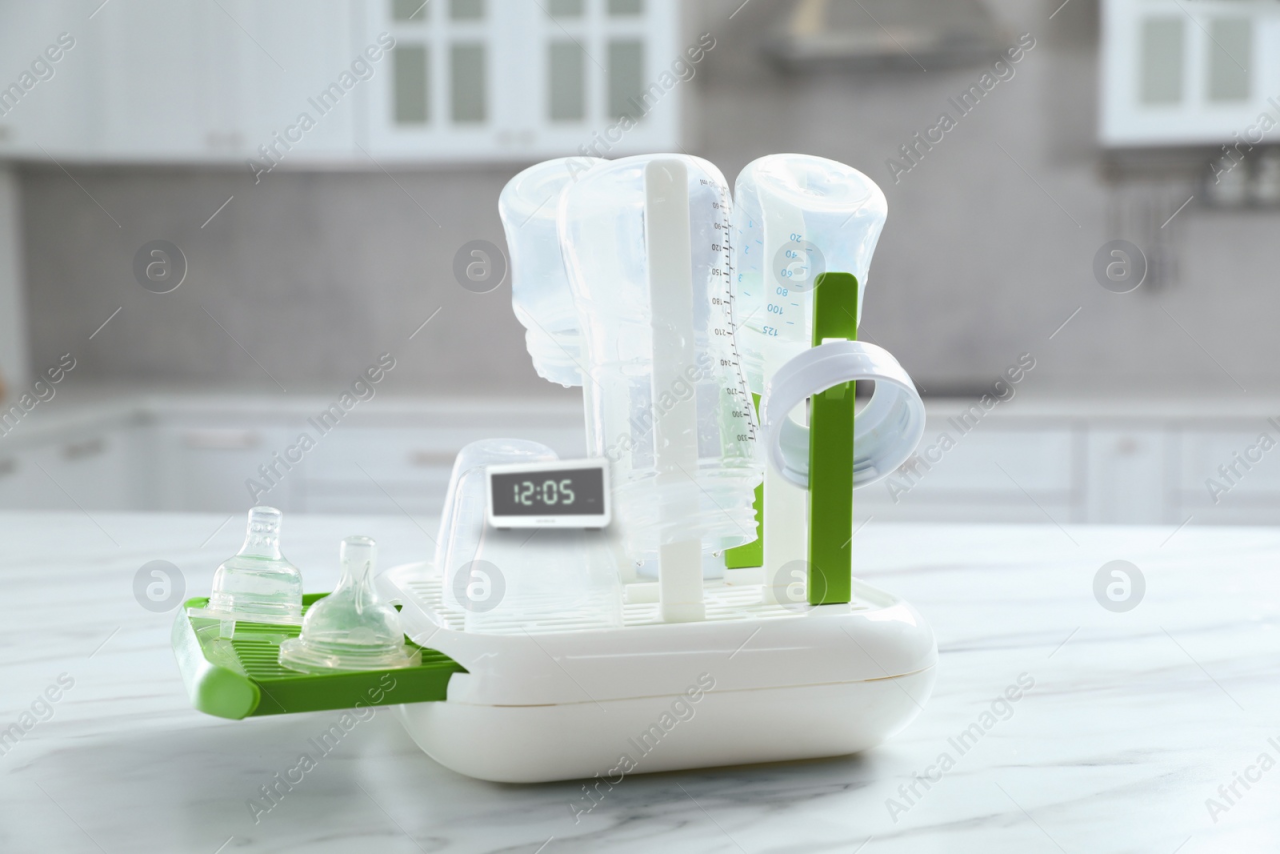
h=12 m=5
